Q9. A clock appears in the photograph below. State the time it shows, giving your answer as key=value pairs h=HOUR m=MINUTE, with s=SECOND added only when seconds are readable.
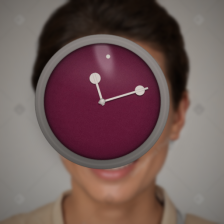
h=11 m=11
